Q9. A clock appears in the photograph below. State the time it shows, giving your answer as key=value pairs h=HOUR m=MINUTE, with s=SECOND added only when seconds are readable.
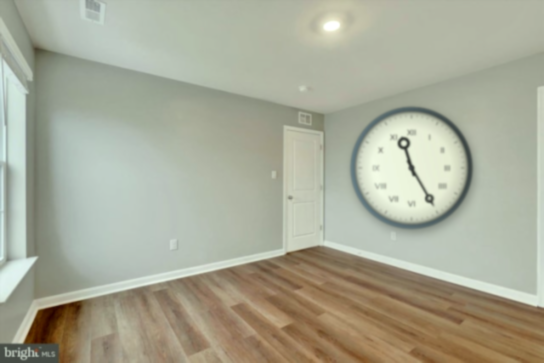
h=11 m=25
